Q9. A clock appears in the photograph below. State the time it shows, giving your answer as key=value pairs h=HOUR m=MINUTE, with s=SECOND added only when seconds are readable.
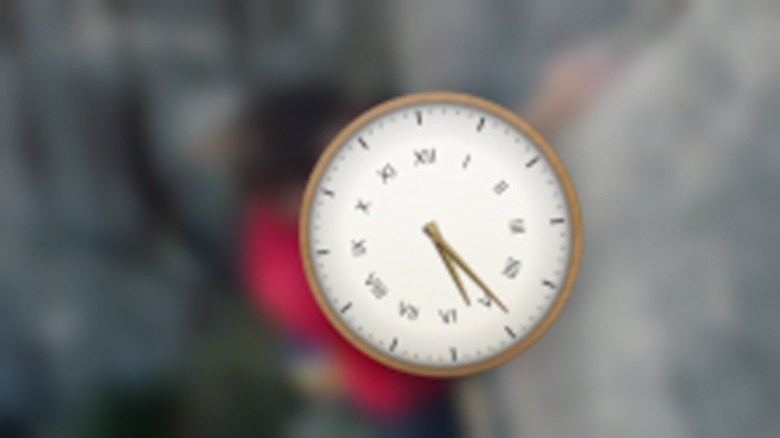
h=5 m=24
